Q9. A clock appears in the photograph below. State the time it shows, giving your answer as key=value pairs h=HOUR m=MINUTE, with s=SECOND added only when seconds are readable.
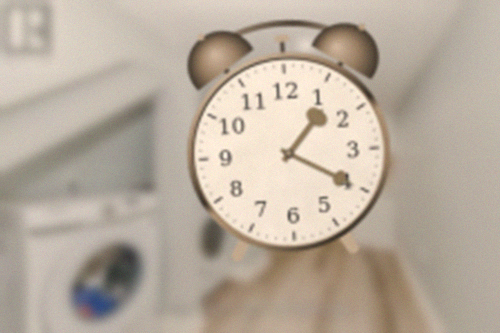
h=1 m=20
